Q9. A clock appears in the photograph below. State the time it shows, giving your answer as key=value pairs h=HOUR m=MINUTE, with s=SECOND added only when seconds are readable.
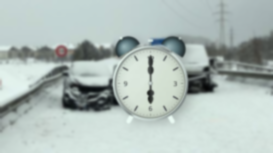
h=6 m=0
